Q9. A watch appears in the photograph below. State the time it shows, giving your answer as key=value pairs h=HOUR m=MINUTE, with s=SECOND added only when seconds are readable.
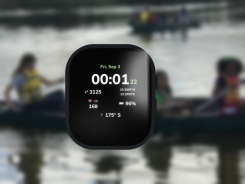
h=0 m=1
